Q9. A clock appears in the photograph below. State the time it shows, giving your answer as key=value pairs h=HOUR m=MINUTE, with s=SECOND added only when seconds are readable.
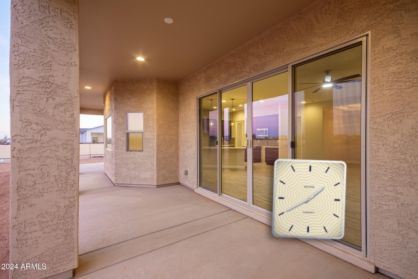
h=1 m=40
